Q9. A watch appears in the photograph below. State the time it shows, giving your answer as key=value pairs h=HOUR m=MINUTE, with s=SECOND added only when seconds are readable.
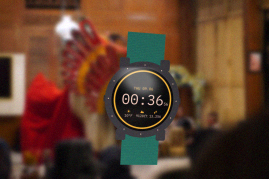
h=0 m=36
